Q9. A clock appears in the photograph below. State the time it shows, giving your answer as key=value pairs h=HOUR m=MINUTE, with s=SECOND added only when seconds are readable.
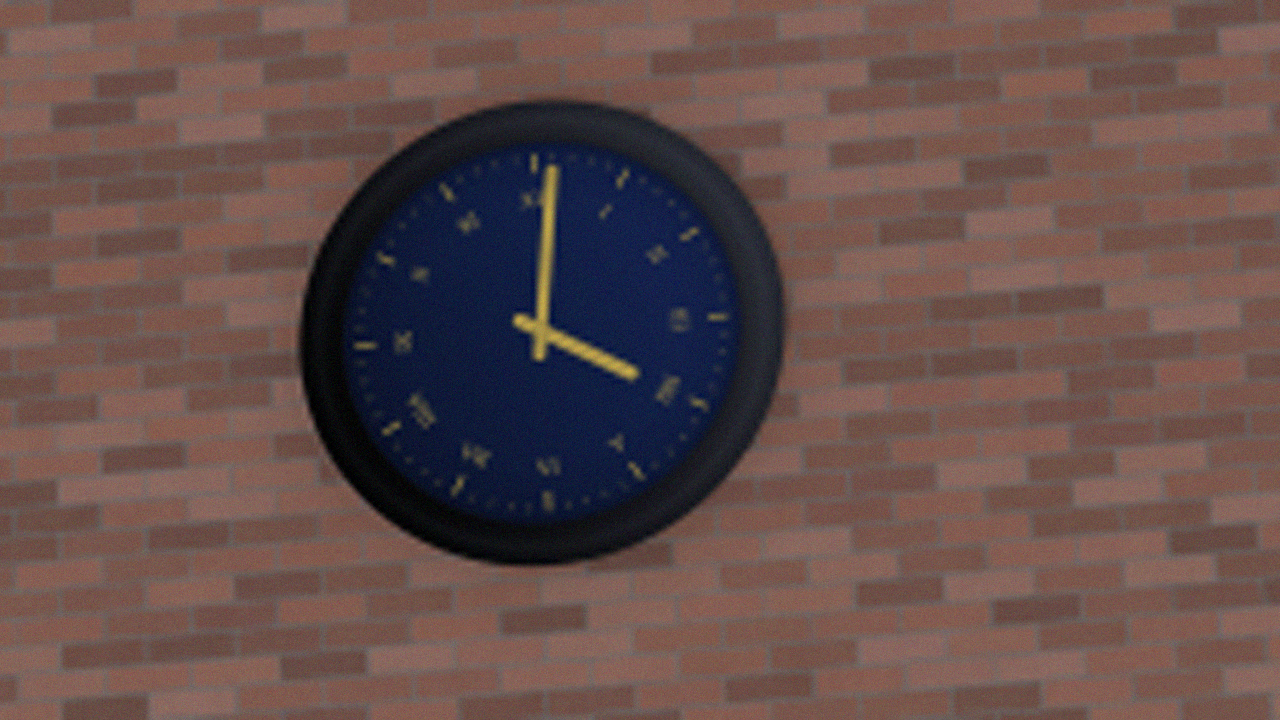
h=4 m=1
